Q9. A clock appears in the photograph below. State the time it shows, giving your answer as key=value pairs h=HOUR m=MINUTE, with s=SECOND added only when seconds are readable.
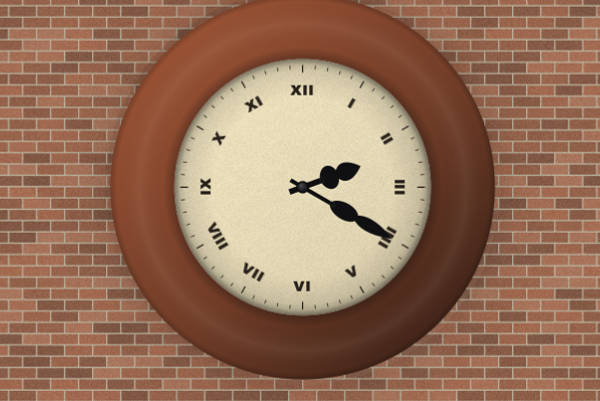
h=2 m=20
